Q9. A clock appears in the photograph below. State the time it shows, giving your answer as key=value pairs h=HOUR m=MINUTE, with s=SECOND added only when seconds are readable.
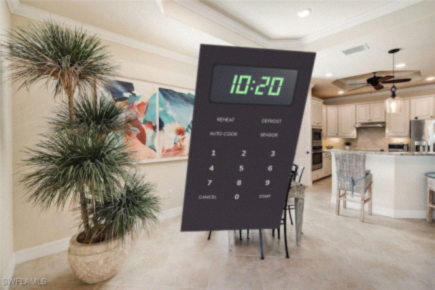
h=10 m=20
